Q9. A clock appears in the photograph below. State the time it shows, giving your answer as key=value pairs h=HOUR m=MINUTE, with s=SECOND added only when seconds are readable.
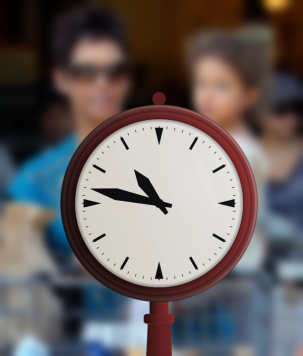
h=10 m=47
